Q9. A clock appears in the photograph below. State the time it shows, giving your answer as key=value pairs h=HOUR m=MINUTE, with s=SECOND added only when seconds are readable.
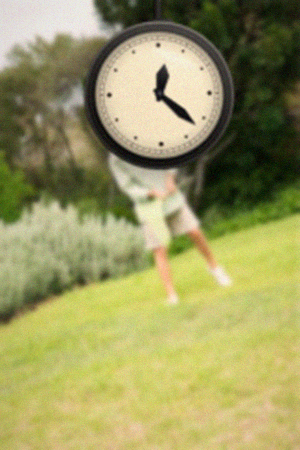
h=12 m=22
